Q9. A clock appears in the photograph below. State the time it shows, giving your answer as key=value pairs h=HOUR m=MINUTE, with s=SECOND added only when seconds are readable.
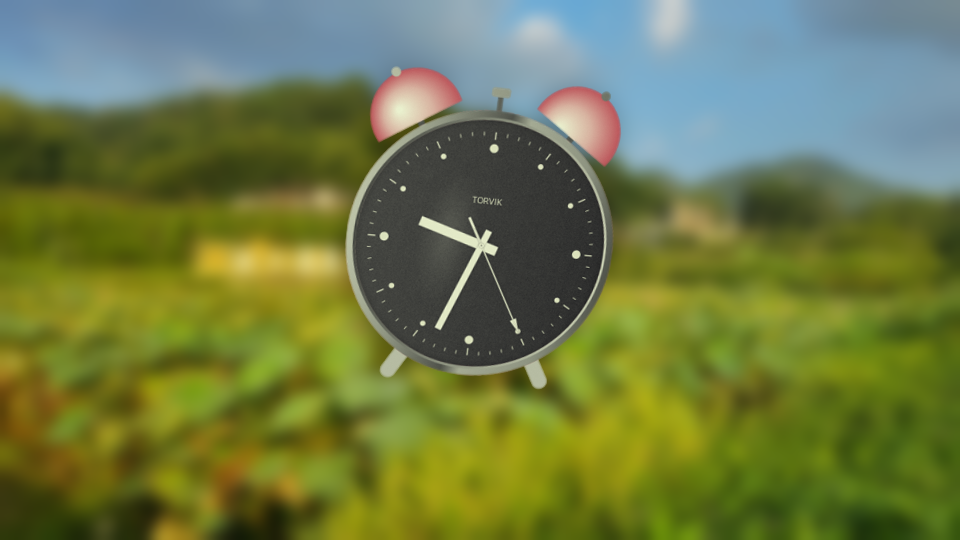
h=9 m=33 s=25
